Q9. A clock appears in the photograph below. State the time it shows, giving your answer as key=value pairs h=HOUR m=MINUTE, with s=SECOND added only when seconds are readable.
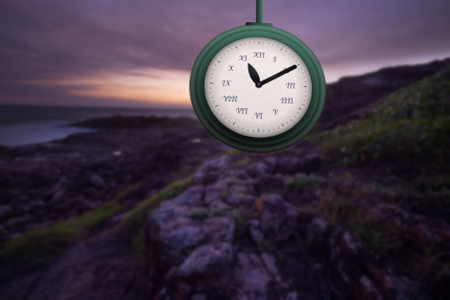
h=11 m=10
